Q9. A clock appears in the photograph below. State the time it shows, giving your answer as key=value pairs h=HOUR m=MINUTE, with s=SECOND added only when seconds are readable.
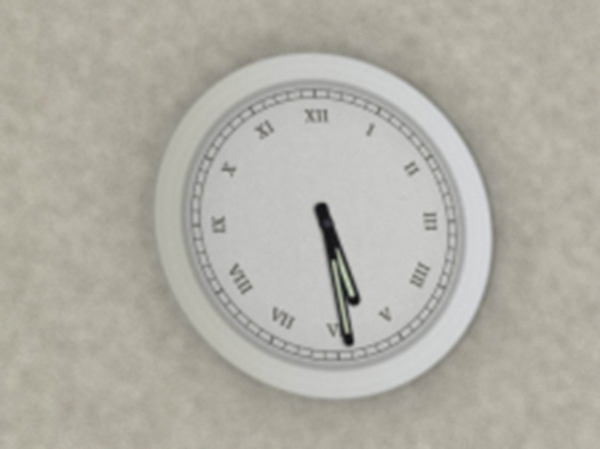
h=5 m=29
